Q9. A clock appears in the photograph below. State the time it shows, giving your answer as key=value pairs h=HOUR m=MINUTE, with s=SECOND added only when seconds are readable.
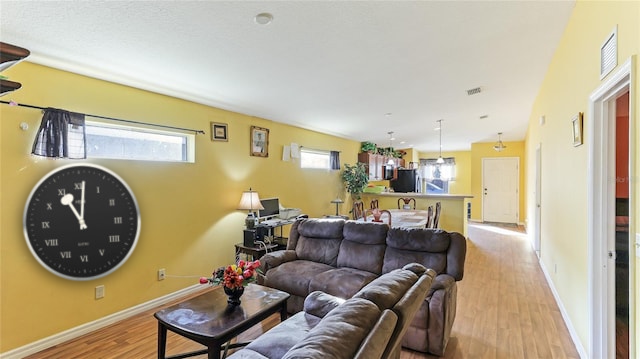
h=11 m=1
